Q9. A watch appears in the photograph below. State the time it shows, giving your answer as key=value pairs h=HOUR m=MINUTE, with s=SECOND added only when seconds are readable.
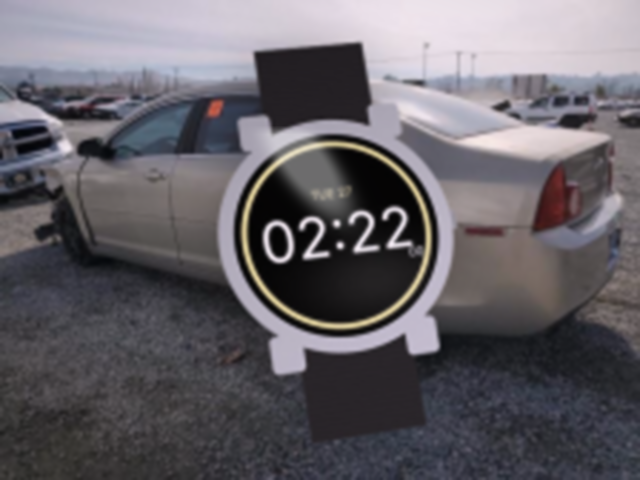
h=2 m=22
